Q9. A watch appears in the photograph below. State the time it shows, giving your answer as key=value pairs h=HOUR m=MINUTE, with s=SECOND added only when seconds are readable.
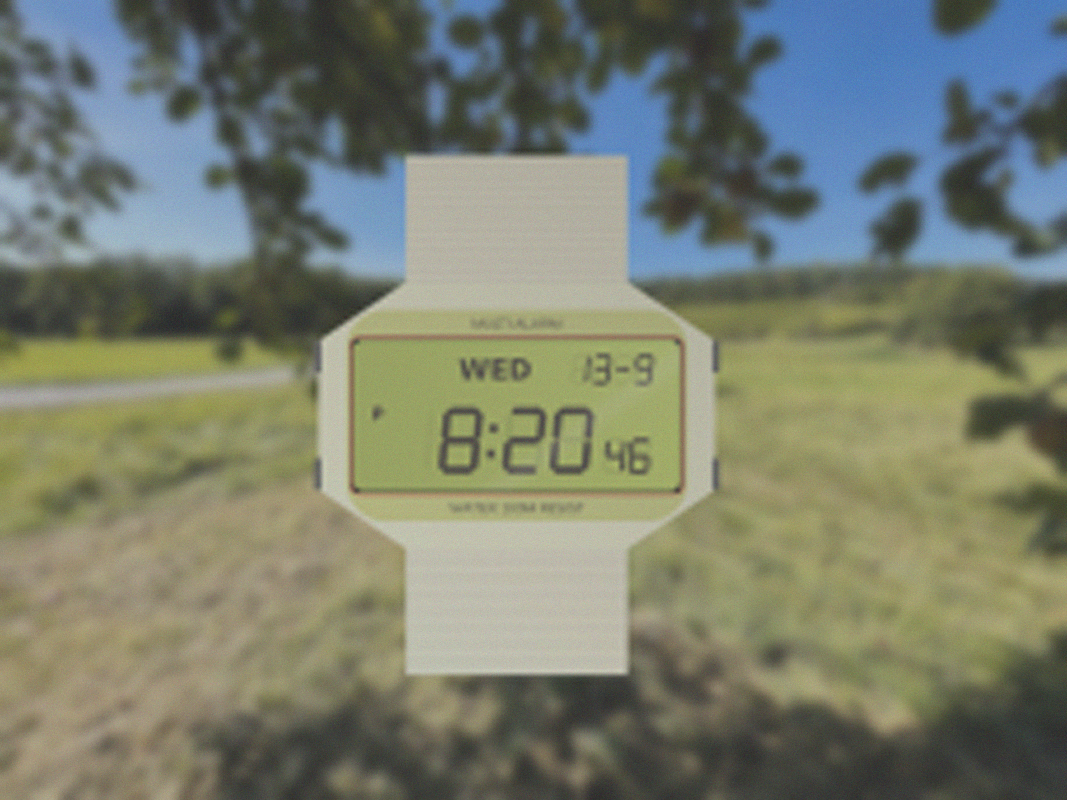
h=8 m=20 s=46
